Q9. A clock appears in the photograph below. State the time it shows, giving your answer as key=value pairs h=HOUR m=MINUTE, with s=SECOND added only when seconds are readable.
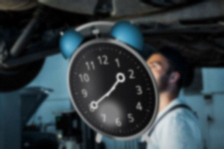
h=1 m=40
